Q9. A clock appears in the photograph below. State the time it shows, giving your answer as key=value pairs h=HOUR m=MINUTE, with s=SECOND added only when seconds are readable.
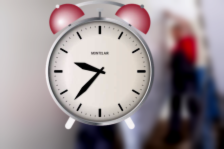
h=9 m=37
